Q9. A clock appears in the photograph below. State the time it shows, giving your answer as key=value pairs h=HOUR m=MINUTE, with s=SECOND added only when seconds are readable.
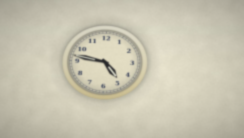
h=4 m=47
